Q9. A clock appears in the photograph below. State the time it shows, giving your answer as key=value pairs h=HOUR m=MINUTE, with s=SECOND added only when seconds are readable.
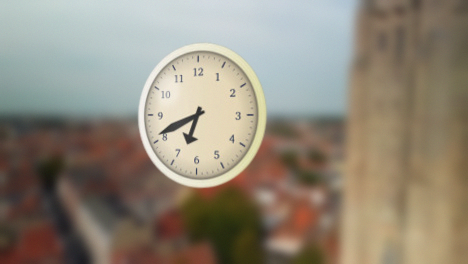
h=6 m=41
